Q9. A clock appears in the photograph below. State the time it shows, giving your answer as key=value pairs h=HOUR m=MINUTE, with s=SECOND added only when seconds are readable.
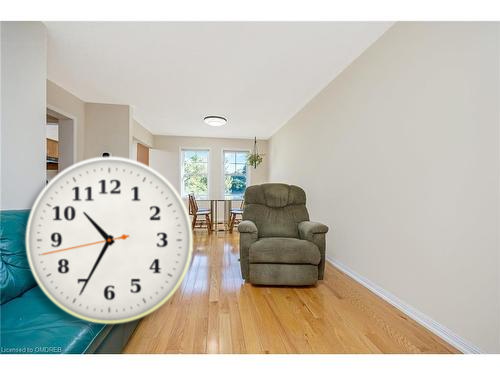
h=10 m=34 s=43
